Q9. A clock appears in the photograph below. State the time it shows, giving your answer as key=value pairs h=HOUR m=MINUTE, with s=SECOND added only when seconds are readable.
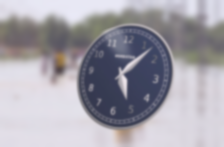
h=5 m=7
